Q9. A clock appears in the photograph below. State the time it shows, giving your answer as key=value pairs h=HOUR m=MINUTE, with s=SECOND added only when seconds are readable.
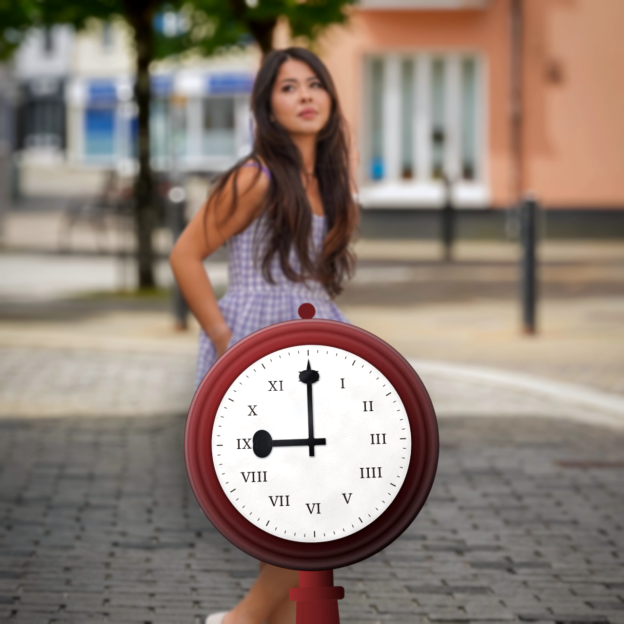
h=9 m=0
